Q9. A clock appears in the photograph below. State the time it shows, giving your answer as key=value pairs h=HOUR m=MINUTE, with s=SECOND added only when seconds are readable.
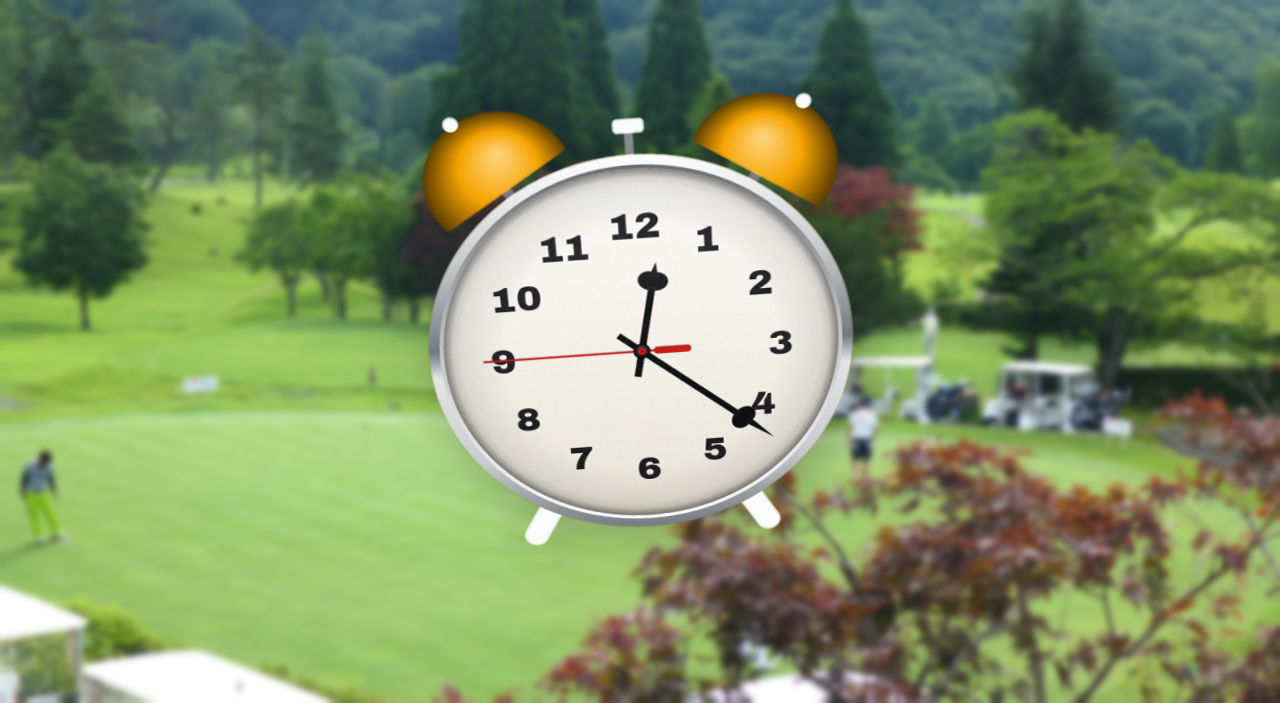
h=12 m=21 s=45
